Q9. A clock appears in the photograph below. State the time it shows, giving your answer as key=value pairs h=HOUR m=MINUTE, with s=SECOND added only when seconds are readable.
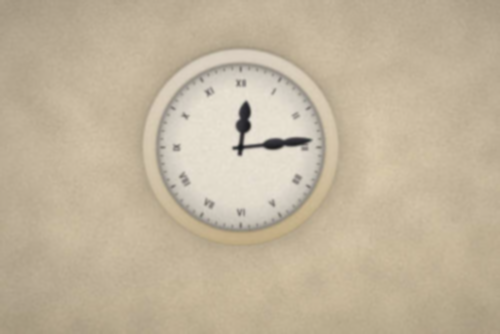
h=12 m=14
